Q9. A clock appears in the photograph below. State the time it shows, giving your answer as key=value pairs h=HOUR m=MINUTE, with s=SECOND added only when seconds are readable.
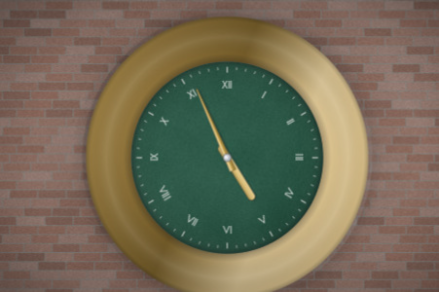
h=4 m=56
